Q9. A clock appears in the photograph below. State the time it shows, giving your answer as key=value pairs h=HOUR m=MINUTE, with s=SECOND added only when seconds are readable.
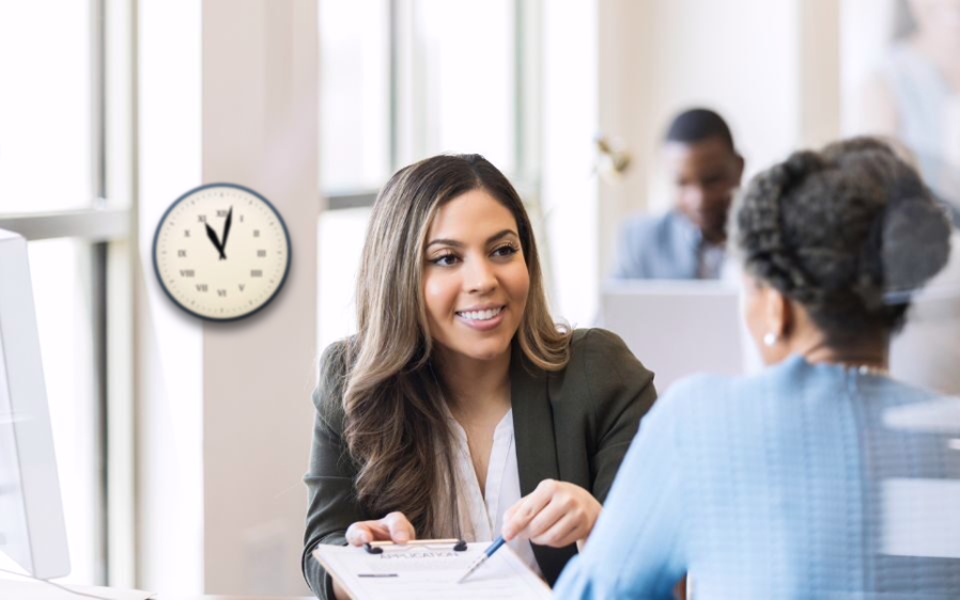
h=11 m=2
